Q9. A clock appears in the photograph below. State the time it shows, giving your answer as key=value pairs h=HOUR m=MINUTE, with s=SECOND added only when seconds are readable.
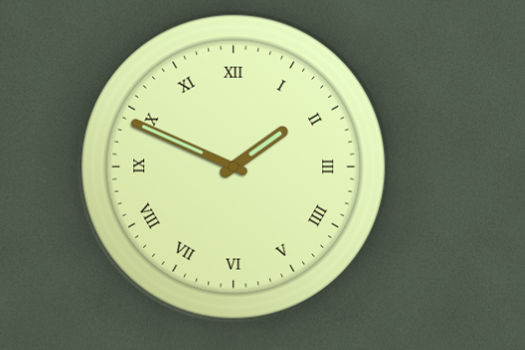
h=1 m=49
